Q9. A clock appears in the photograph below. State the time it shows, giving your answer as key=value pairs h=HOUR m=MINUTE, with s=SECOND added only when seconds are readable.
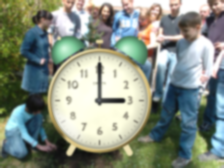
h=3 m=0
